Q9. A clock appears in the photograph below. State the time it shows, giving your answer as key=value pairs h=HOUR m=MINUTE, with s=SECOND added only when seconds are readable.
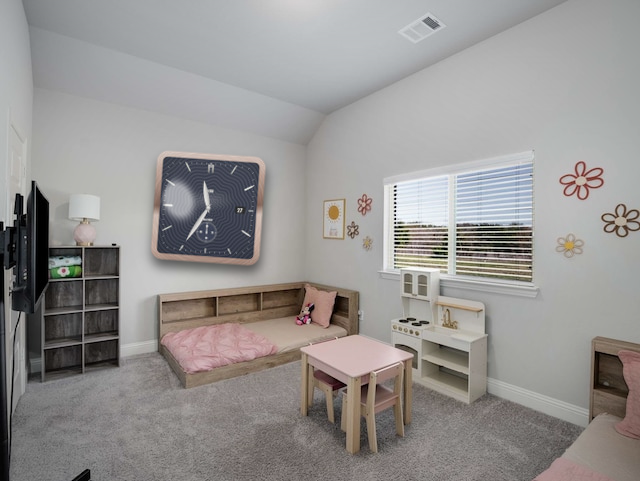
h=11 m=35
